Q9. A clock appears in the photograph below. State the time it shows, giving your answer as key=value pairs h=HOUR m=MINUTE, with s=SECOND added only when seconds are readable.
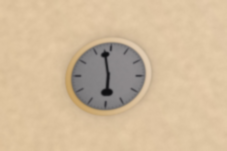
h=5 m=58
